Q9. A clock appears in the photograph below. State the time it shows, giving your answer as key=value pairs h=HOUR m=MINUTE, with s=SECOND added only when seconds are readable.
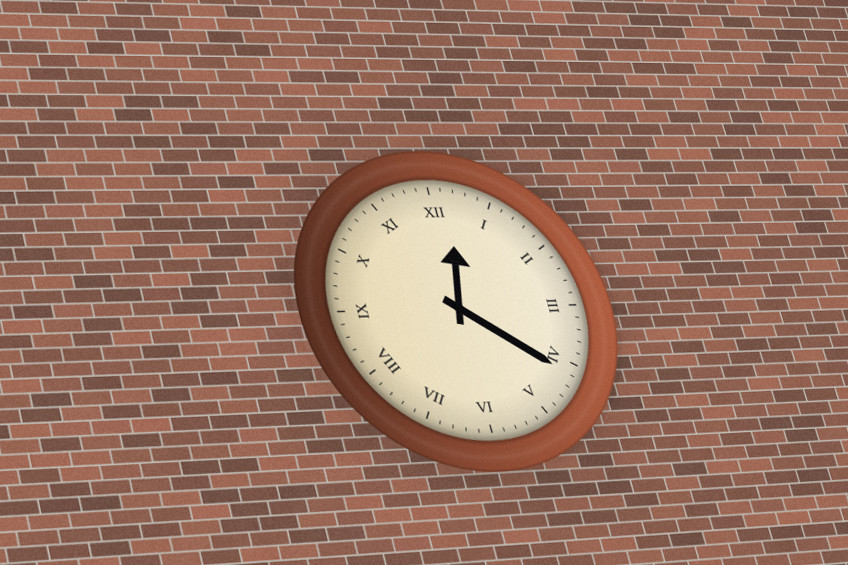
h=12 m=21
